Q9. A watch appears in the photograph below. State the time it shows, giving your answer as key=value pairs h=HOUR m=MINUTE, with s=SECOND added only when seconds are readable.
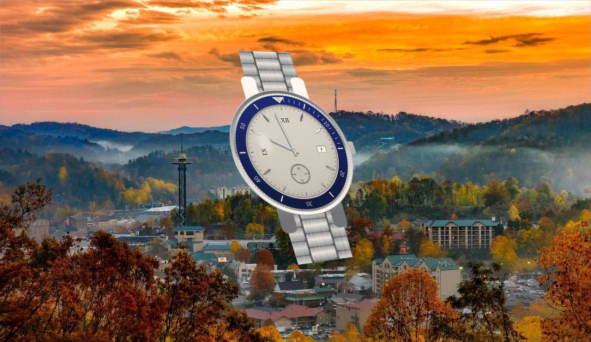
h=9 m=58
